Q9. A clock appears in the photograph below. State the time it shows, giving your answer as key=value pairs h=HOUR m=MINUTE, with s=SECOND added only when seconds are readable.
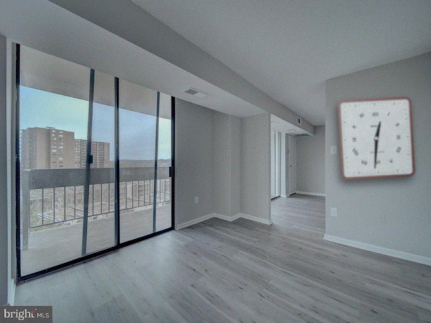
h=12 m=31
